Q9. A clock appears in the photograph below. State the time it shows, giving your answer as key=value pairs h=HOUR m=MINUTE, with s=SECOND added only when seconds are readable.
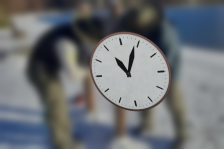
h=11 m=4
